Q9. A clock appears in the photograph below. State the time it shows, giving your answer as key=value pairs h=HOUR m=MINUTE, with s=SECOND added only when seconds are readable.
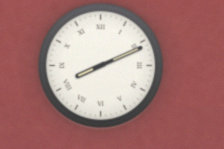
h=8 m=11
